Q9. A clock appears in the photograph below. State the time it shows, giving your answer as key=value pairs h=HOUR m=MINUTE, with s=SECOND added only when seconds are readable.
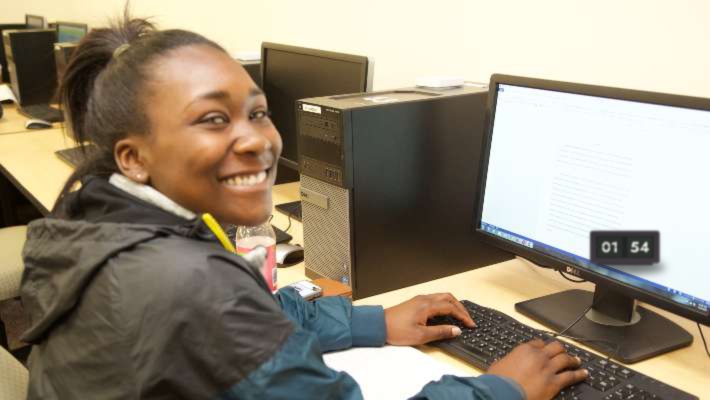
h=1 m=54
